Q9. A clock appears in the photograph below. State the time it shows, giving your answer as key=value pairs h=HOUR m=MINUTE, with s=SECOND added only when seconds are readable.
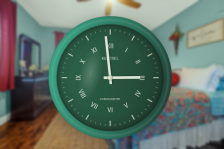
h=2 m=59
